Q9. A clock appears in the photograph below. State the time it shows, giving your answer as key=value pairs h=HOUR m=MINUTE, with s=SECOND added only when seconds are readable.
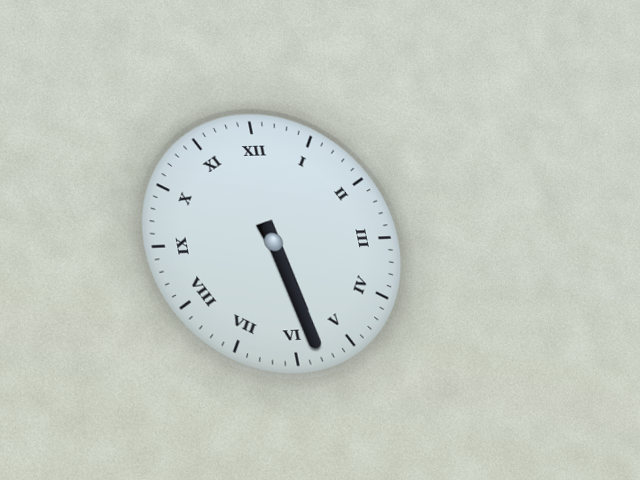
h=5 m=28
